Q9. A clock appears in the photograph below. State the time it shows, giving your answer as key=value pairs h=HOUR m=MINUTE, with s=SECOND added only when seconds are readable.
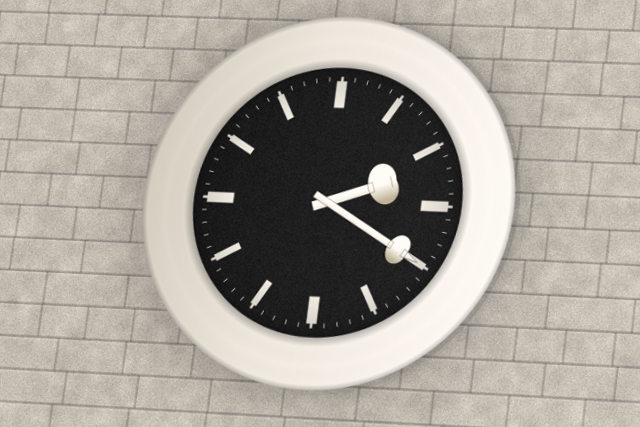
h=2 m=20
